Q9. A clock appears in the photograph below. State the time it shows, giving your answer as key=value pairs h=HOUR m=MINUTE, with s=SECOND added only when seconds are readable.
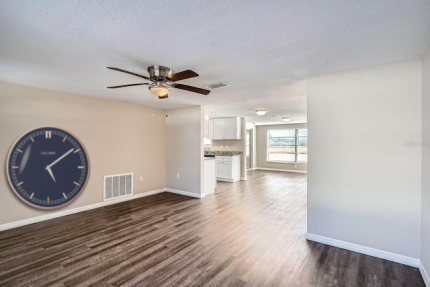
h=5 m=9
